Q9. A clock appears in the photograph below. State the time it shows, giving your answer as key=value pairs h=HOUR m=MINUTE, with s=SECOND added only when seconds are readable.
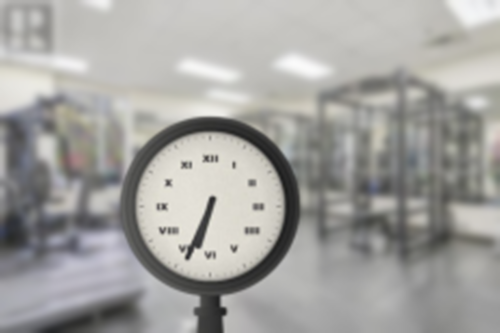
h=6 m=34
